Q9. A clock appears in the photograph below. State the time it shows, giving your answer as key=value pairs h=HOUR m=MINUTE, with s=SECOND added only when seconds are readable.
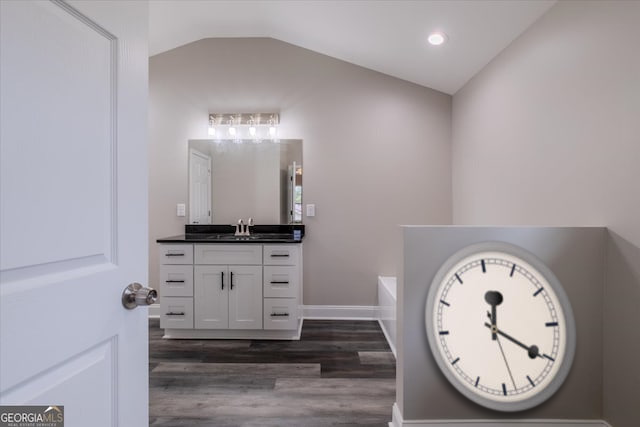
h=12 m=20 s=28
